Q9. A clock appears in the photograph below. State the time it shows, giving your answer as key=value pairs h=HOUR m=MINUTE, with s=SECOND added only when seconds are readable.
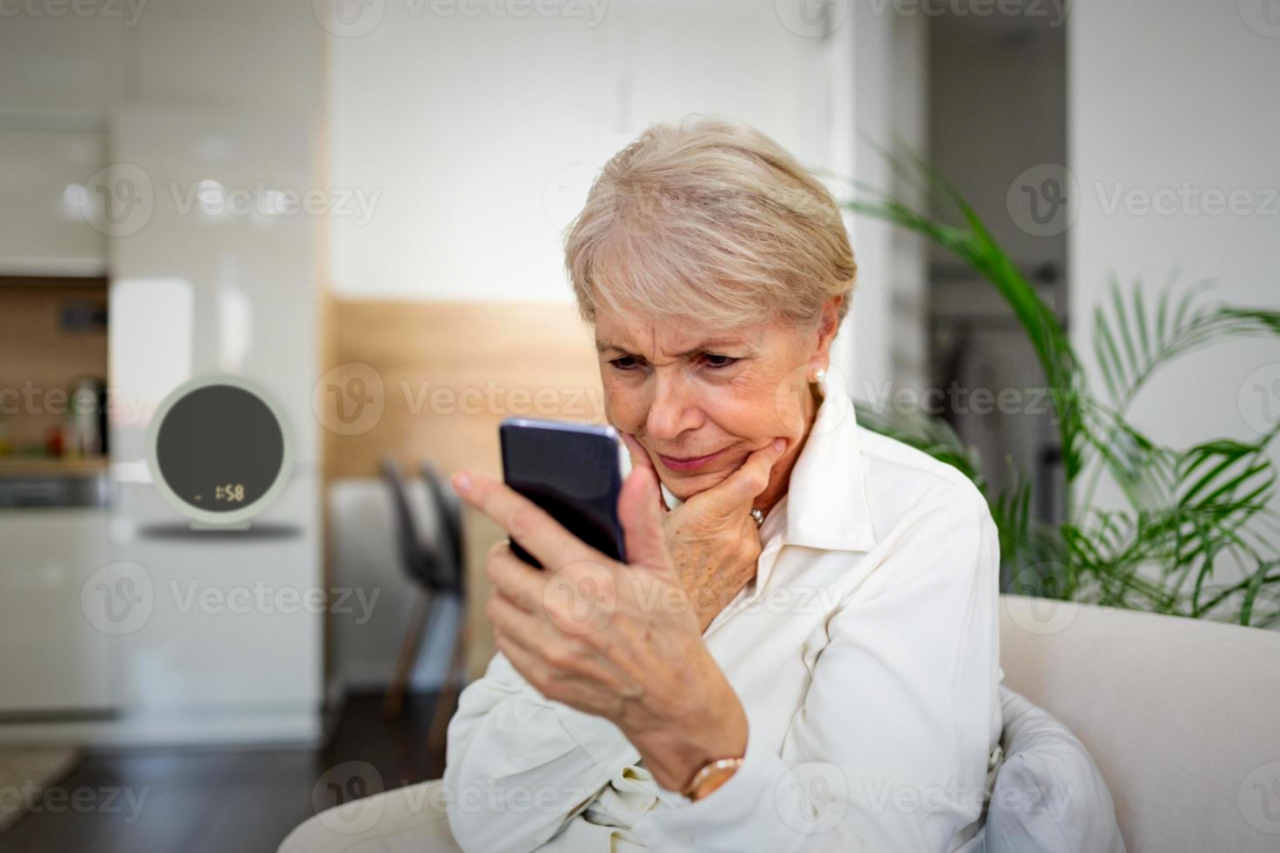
h=1 m=58
